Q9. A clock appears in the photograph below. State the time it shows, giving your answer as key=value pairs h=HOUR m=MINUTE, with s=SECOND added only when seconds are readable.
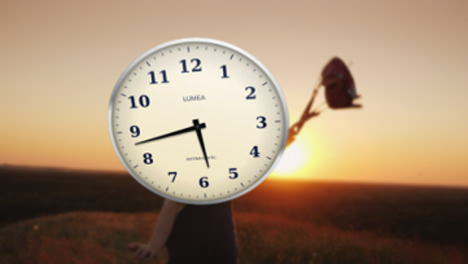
h=5 m=43
